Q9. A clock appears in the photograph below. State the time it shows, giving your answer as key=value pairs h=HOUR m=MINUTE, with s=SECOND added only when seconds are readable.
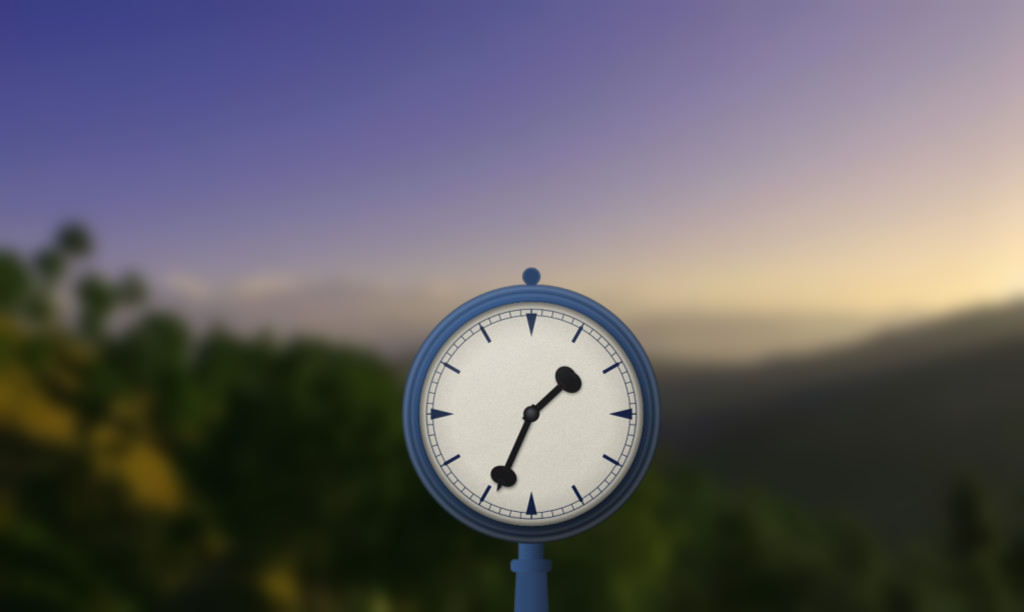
h=1 m=34
